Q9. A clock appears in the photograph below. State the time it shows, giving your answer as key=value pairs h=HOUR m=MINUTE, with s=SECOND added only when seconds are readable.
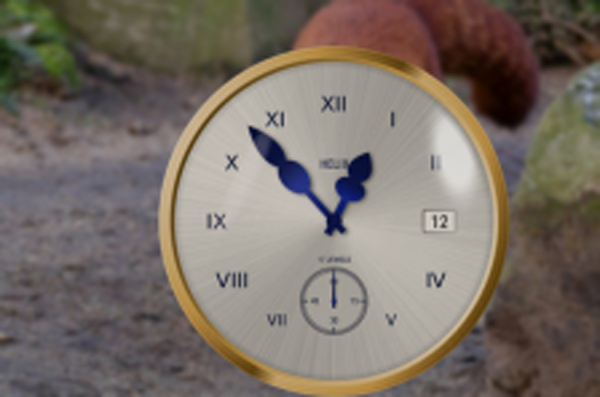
h=12 m=53
